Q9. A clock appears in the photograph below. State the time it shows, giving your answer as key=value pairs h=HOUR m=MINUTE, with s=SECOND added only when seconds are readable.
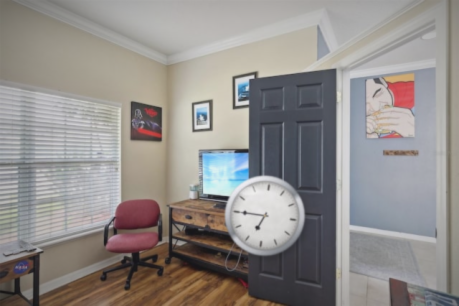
h=6 m=45
